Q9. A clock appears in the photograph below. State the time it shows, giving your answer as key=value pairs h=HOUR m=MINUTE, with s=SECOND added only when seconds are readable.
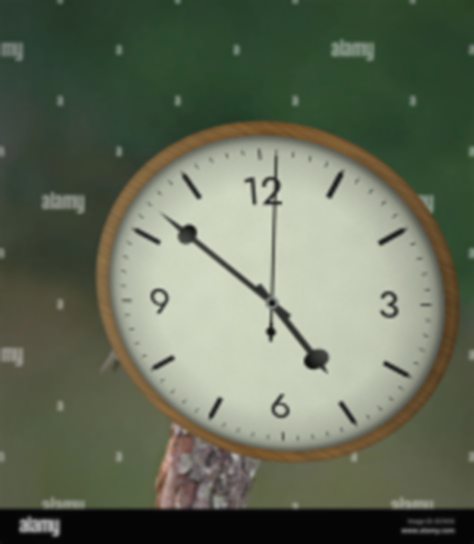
h=4 m=52 s=1
